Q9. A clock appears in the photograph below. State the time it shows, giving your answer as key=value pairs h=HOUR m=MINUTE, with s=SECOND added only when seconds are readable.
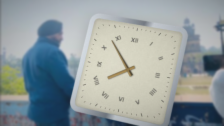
h=7 m=53
